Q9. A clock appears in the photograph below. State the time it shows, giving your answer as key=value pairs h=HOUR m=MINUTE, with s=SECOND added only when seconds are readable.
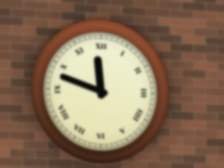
h=11 m=48
